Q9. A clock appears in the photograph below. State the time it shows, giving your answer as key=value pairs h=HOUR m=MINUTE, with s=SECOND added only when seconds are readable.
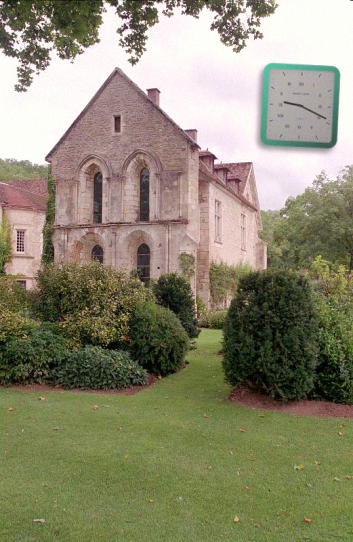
h=9 m=19
